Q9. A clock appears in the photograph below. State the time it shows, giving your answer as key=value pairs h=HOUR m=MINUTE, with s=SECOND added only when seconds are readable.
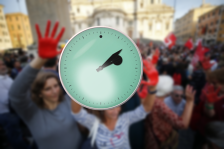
h=2 m=8
